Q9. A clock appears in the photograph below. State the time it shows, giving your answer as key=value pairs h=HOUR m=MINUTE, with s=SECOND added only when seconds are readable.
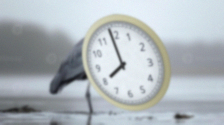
h=7 m=59
